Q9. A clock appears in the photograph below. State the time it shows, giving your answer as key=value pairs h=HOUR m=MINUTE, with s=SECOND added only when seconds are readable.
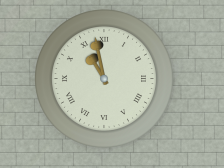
h=10 m=58
